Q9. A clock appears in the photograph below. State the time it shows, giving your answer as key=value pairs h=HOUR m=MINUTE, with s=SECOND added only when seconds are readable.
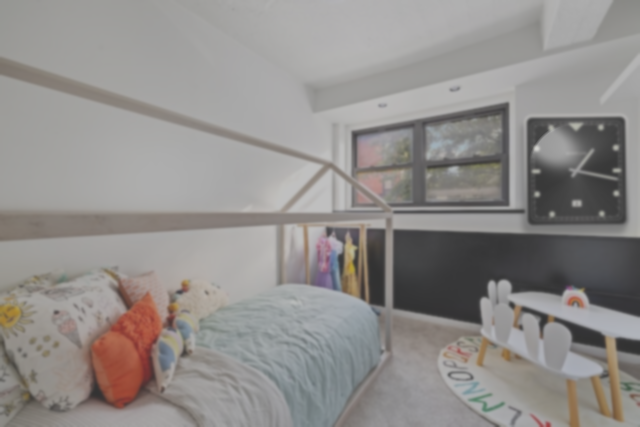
h=1 m=17
